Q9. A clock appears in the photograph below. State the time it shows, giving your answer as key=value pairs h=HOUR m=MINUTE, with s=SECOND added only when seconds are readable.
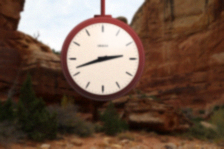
h=2 m=42
